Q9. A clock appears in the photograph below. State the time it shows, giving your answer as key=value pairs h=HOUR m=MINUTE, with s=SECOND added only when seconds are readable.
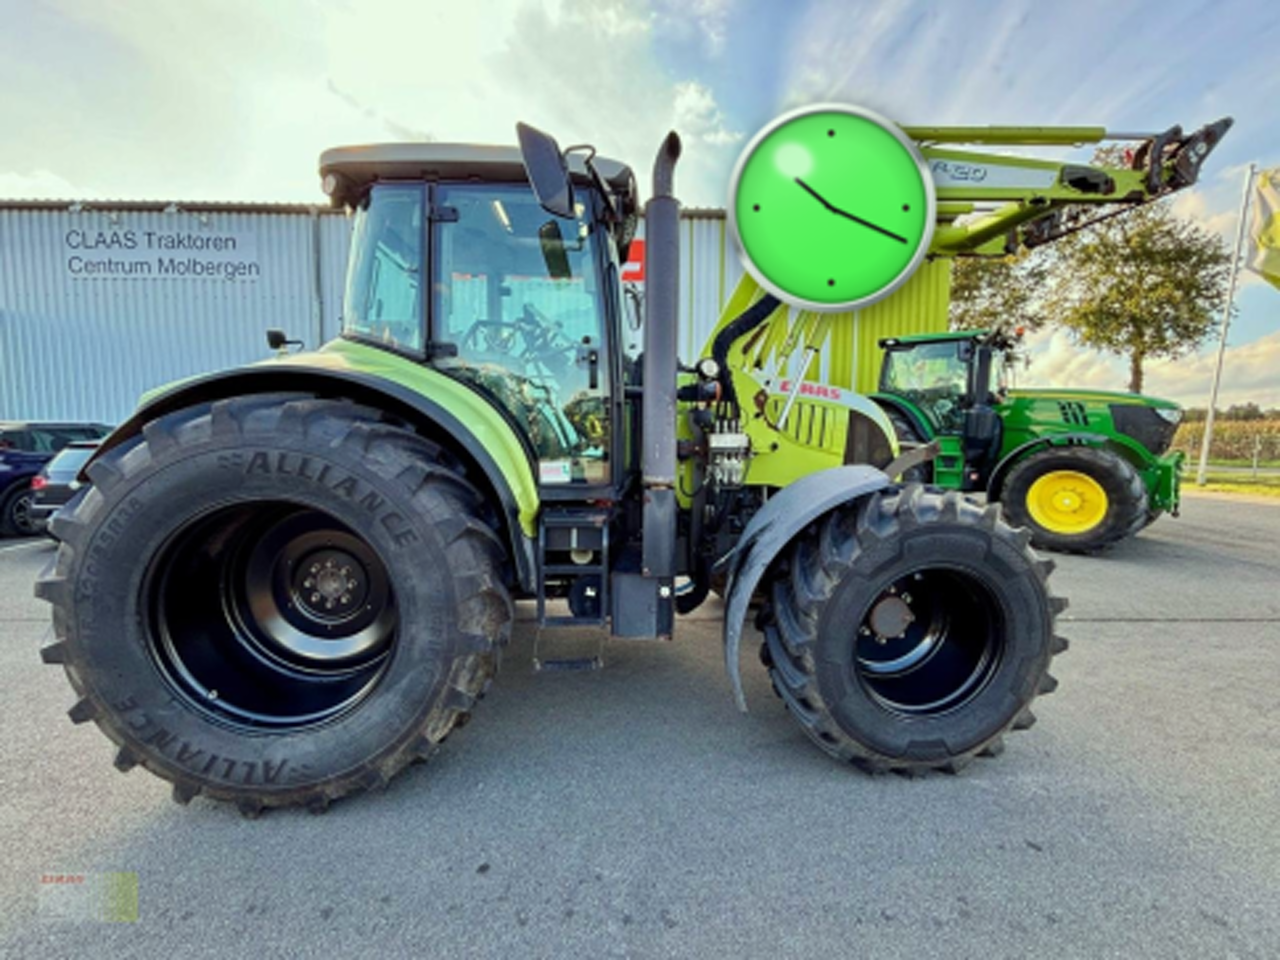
h=10 m=19
